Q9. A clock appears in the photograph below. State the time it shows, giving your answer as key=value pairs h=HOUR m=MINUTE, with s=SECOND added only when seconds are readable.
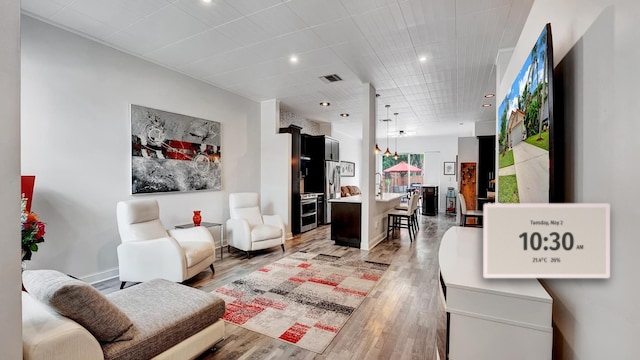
h=10 m=30
